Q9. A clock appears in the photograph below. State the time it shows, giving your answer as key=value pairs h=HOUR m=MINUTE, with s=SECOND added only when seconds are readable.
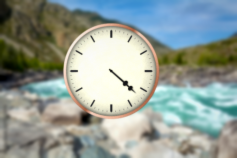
h=4 m=22
